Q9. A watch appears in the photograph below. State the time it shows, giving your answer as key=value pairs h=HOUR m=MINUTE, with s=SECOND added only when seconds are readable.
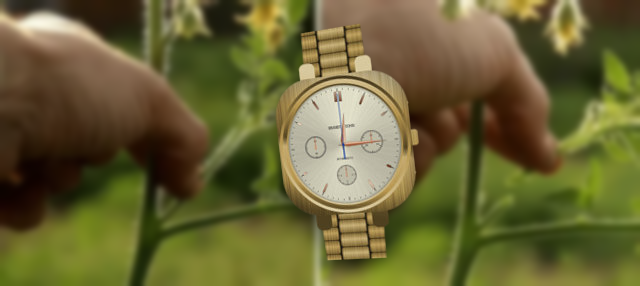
h=12 m=15
